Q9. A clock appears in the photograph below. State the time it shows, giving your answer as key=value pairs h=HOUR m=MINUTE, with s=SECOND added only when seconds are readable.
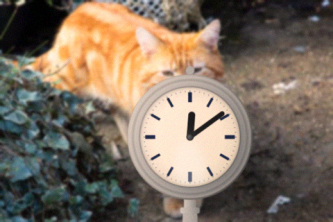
h=12 m=9
